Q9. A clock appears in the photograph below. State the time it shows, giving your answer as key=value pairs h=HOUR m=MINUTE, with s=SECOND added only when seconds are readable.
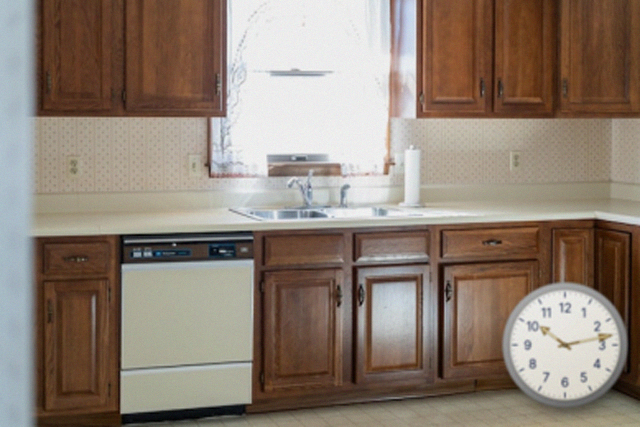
h=10 m=13
